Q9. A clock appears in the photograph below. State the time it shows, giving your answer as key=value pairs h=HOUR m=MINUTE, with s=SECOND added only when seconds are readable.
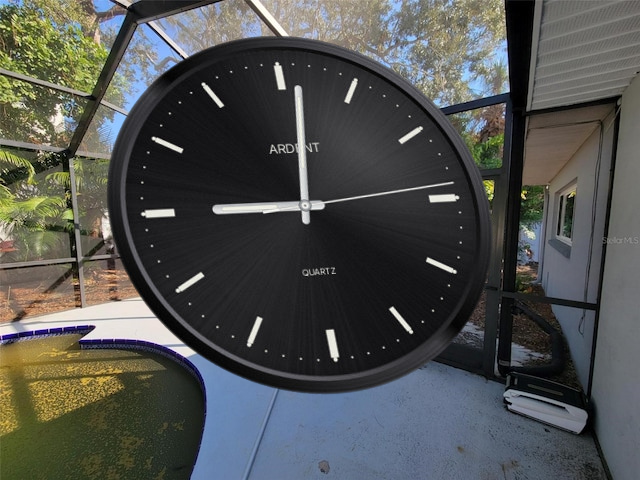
h=9 m=1 s=14
